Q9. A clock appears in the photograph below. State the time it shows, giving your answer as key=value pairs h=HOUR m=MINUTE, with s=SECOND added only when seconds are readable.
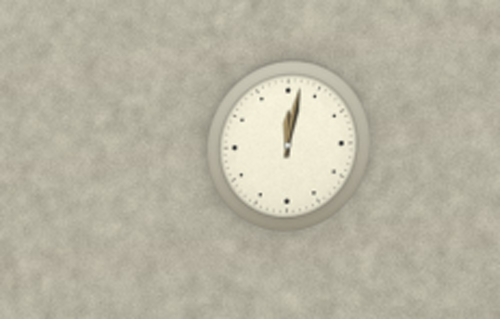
h=12 m=2
